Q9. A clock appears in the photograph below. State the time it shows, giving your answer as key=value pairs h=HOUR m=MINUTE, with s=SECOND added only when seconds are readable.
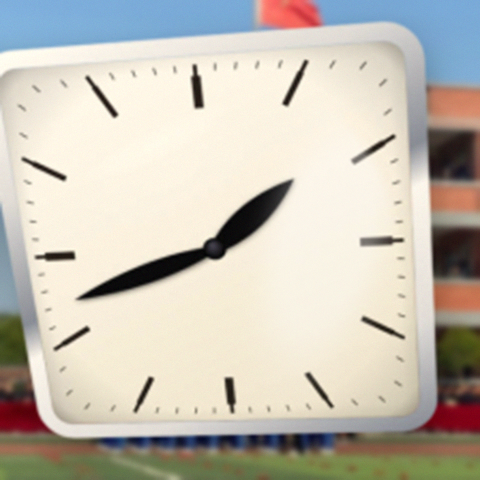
h=1 m=42
